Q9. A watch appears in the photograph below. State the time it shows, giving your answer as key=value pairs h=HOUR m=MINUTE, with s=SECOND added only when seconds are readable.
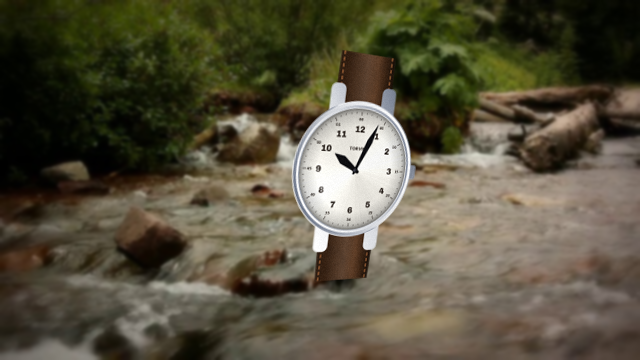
h=10 m=4
